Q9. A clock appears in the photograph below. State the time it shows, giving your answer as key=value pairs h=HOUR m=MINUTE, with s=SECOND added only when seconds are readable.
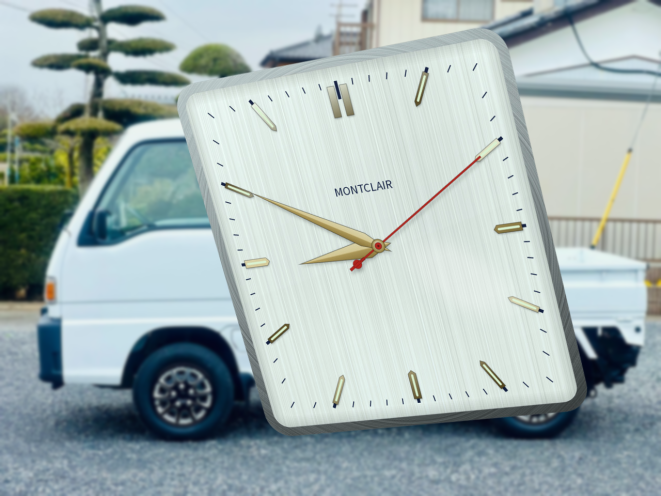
h=8 m=50 s=10
